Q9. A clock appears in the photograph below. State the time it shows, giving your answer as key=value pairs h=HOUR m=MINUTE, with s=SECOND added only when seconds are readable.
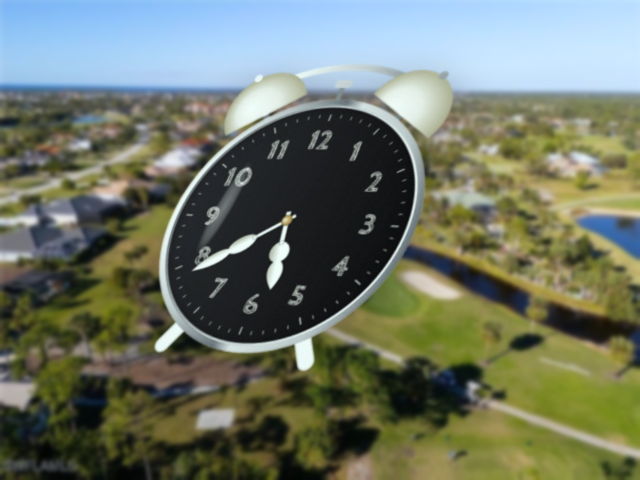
h=5 m=39
